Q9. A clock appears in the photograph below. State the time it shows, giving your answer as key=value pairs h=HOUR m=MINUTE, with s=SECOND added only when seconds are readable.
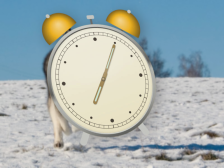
h=7 m=5
